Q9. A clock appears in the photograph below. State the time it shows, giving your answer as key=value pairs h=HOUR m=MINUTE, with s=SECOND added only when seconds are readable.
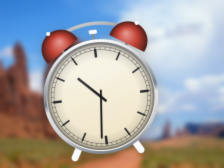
h=10 m=31
